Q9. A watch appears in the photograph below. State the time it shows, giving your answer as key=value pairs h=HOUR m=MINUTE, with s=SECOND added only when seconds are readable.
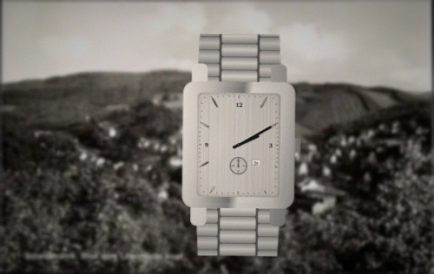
h=2 m=10
